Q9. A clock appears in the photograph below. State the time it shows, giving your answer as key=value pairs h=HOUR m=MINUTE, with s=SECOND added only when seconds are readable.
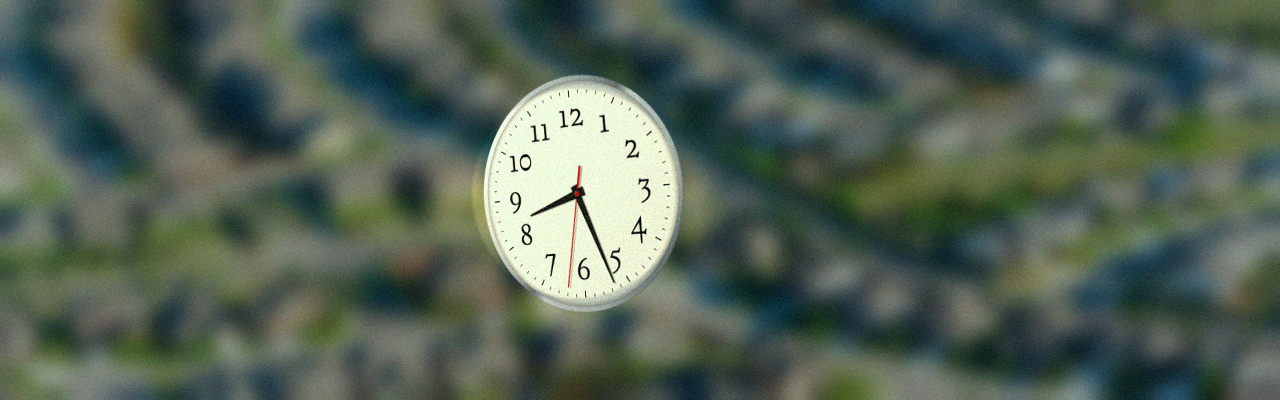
h=8 m=26 s=32
